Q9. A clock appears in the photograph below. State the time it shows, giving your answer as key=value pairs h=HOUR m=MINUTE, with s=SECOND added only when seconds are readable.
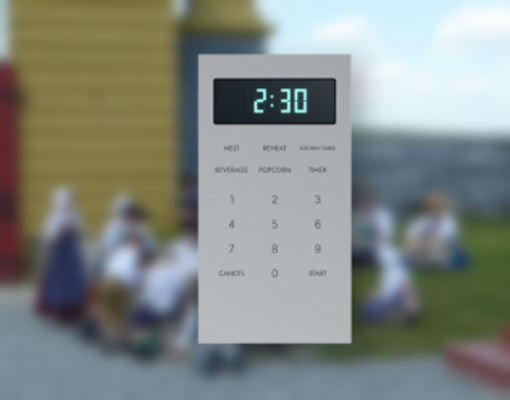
h=2 m=30
